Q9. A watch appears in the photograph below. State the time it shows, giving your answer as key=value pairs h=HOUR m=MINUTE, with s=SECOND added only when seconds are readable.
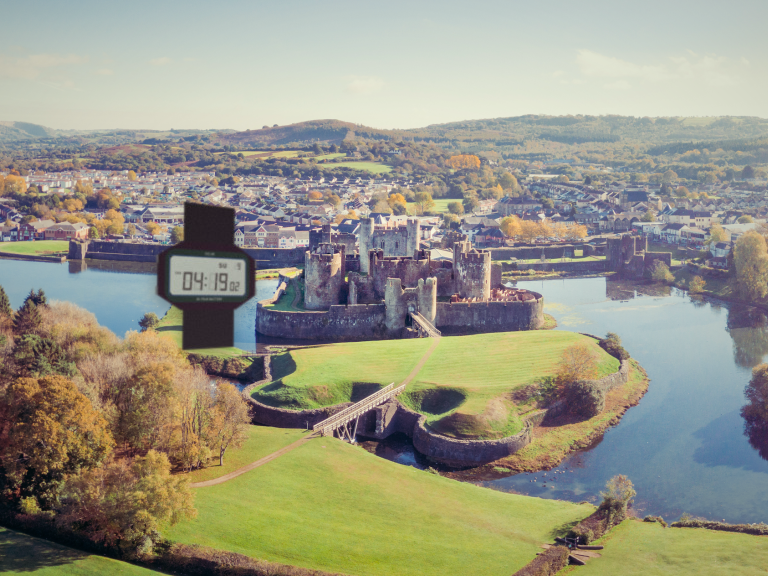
h=4 m=19
